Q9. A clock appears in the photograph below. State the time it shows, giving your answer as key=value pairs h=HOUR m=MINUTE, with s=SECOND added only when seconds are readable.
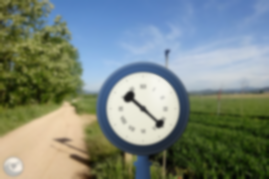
h=10 m=22
